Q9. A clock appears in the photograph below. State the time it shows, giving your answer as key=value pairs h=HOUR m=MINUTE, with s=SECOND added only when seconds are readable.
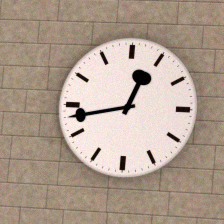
h=12 m=43
